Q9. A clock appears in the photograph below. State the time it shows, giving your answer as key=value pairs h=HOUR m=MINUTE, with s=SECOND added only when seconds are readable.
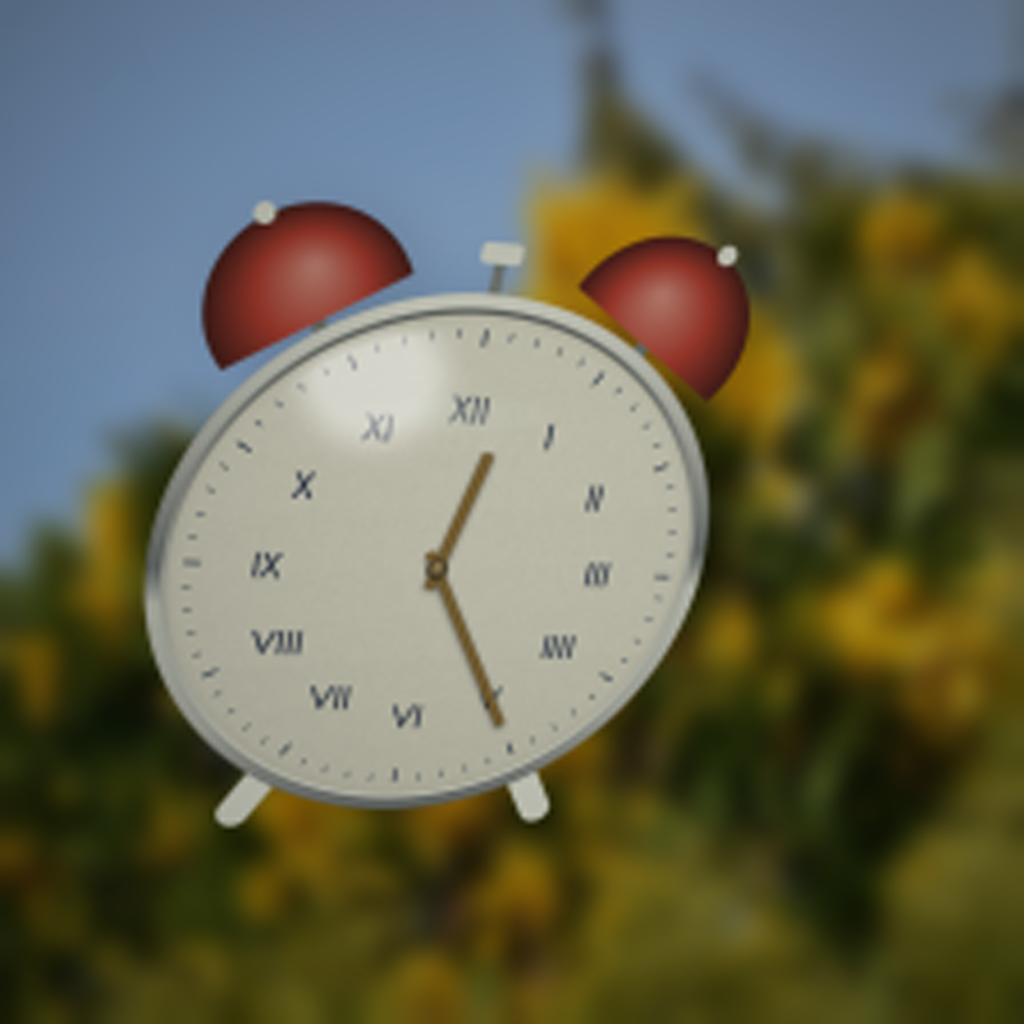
h=12 m=25
